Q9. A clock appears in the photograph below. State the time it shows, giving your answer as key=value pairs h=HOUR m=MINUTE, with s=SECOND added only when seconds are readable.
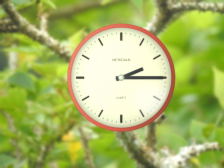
h=2 m=15
